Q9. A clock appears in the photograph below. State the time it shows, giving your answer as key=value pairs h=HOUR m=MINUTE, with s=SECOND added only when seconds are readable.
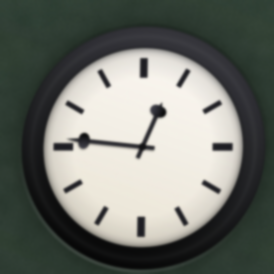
h=12 m=46
